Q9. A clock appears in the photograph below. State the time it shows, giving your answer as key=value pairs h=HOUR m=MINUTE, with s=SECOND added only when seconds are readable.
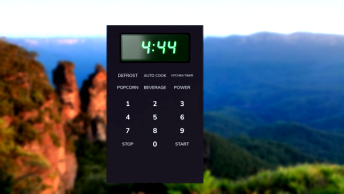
h=4 m=44
